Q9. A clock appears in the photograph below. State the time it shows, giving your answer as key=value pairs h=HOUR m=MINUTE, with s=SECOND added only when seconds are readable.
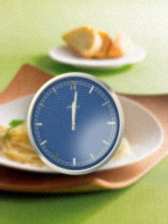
h=12 m=1
